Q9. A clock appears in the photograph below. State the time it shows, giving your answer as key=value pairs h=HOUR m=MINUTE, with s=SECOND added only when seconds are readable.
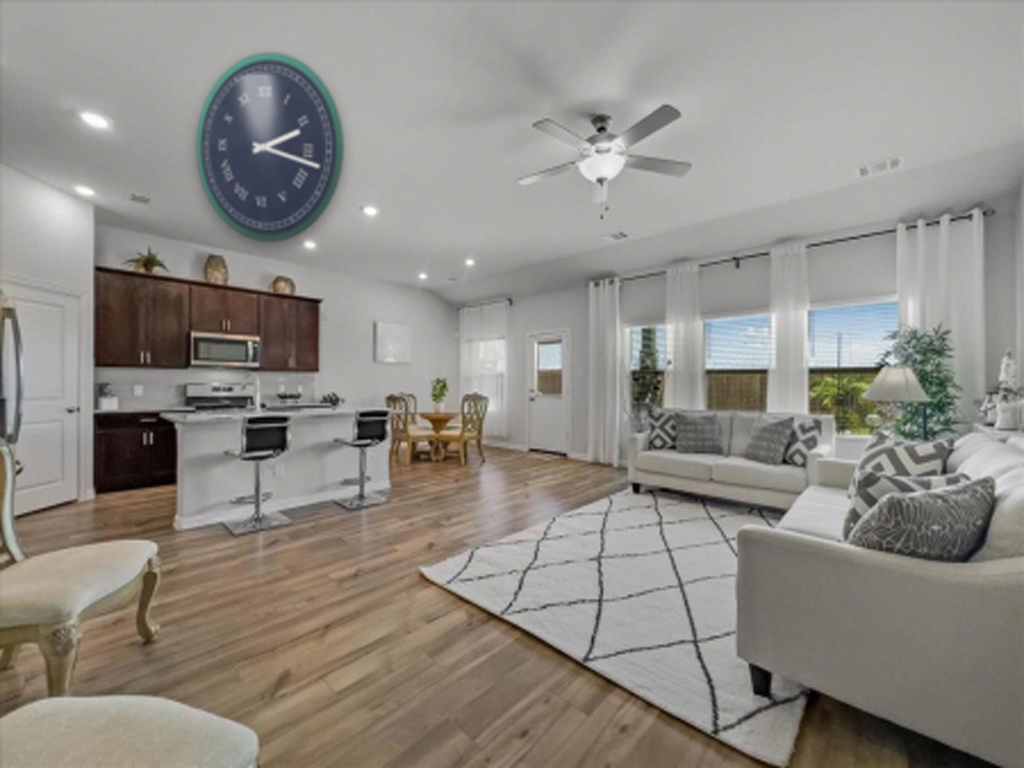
h=2 m=17
